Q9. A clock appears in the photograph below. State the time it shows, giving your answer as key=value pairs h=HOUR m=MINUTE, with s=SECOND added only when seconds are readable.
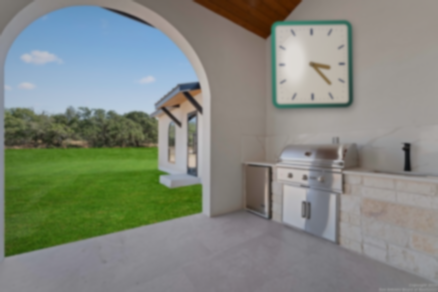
h=3 m=23
